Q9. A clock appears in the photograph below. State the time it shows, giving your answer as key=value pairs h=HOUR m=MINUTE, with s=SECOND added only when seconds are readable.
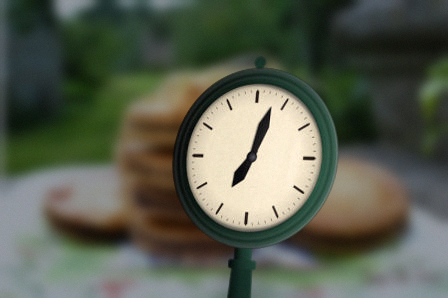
h=7 m=3
